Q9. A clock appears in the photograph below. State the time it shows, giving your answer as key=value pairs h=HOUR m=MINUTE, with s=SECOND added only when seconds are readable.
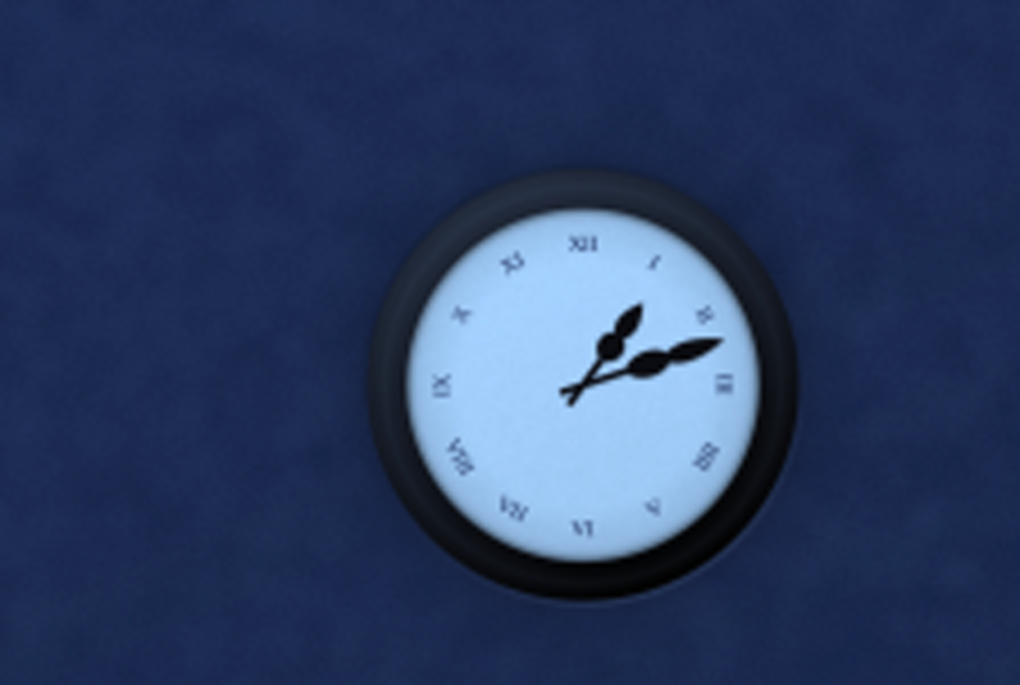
h=1 m=12
